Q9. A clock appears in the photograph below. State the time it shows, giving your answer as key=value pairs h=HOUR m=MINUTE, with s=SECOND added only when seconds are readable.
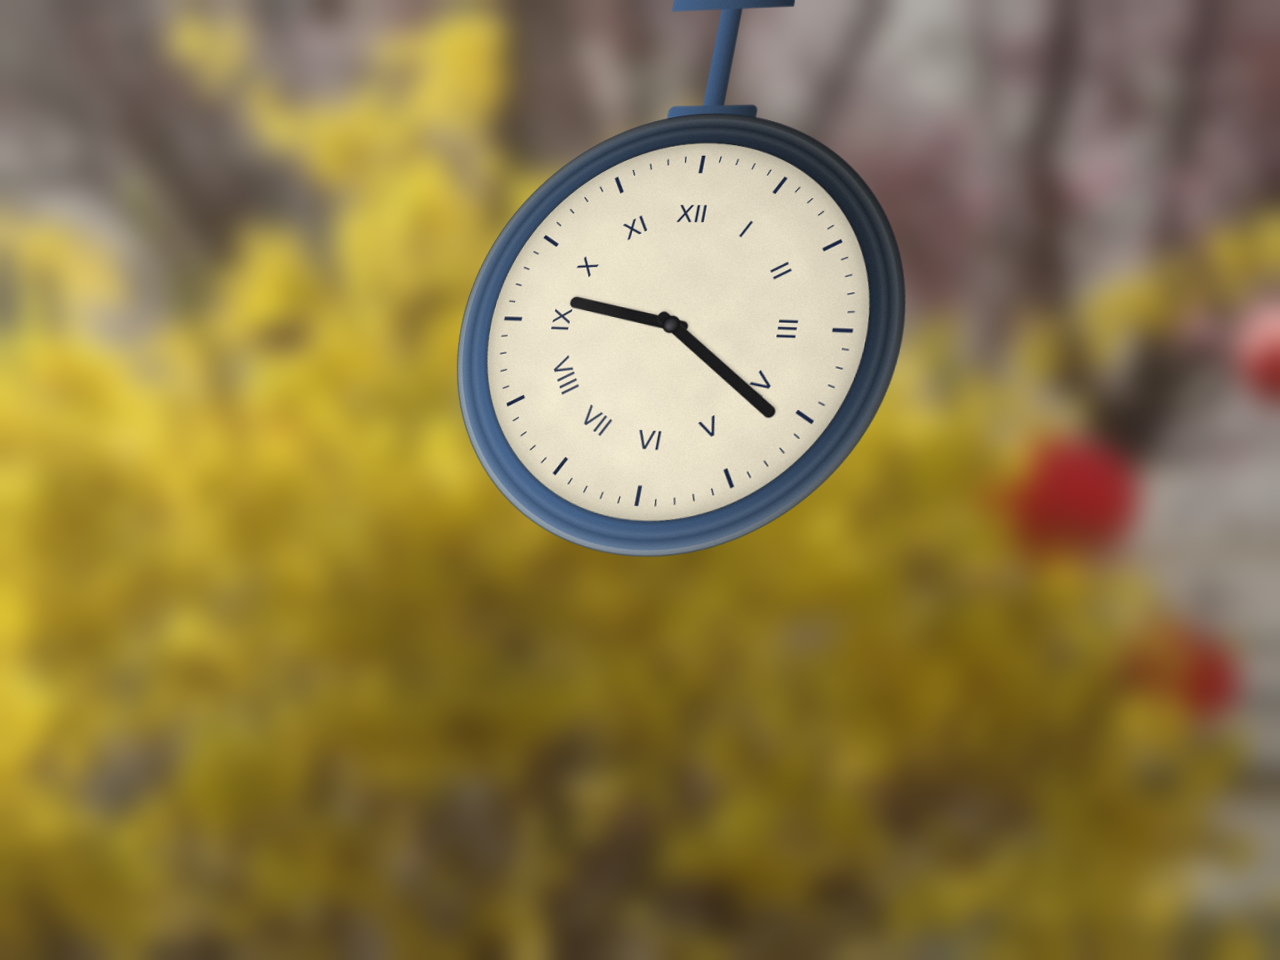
h=9 m=21
